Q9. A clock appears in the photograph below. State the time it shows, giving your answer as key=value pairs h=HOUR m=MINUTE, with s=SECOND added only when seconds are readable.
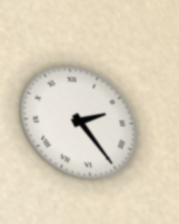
h=2 m=25
